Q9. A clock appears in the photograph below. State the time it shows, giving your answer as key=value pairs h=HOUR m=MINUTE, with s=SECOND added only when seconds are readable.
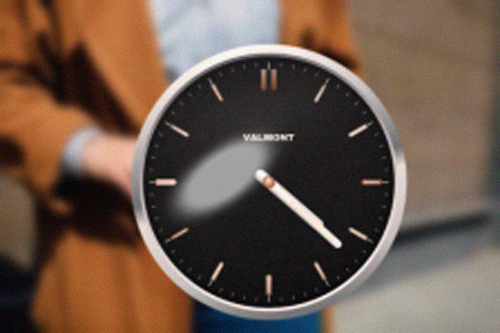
h=4 m=22
